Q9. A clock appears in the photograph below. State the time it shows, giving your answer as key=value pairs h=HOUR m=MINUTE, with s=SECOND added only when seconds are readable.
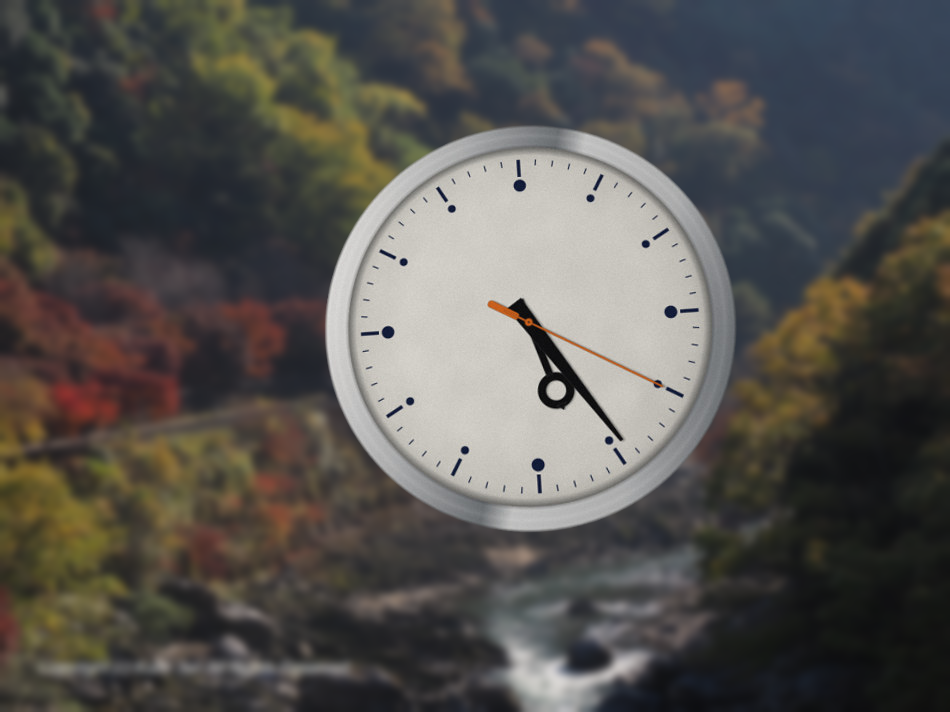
h=5 m=24 s=20
